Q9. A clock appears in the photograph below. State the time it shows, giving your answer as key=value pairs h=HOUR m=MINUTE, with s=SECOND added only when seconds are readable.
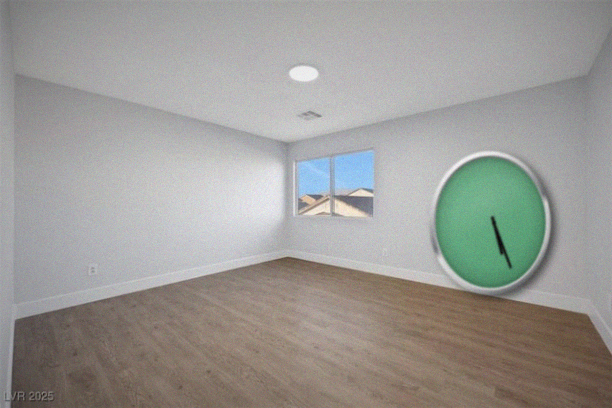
h=5 m=26
